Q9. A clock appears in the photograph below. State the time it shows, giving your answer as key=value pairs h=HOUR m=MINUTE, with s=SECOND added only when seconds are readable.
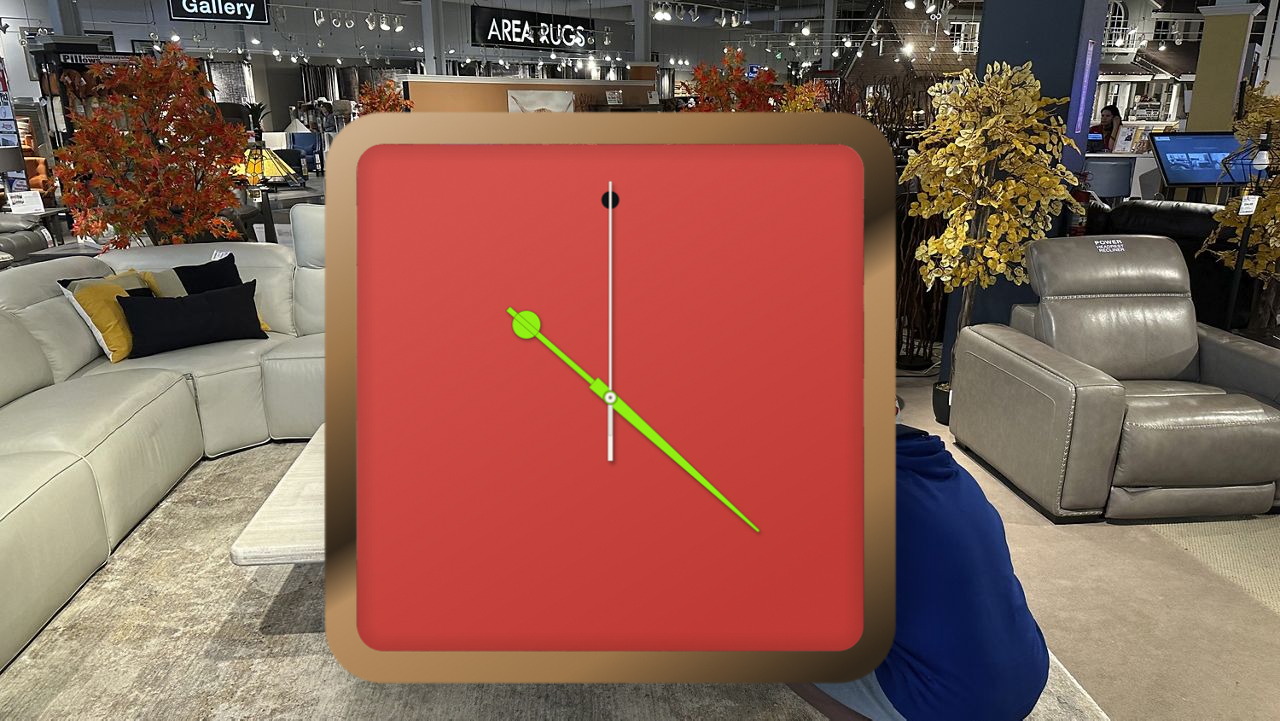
h=10 m=22 s=0
